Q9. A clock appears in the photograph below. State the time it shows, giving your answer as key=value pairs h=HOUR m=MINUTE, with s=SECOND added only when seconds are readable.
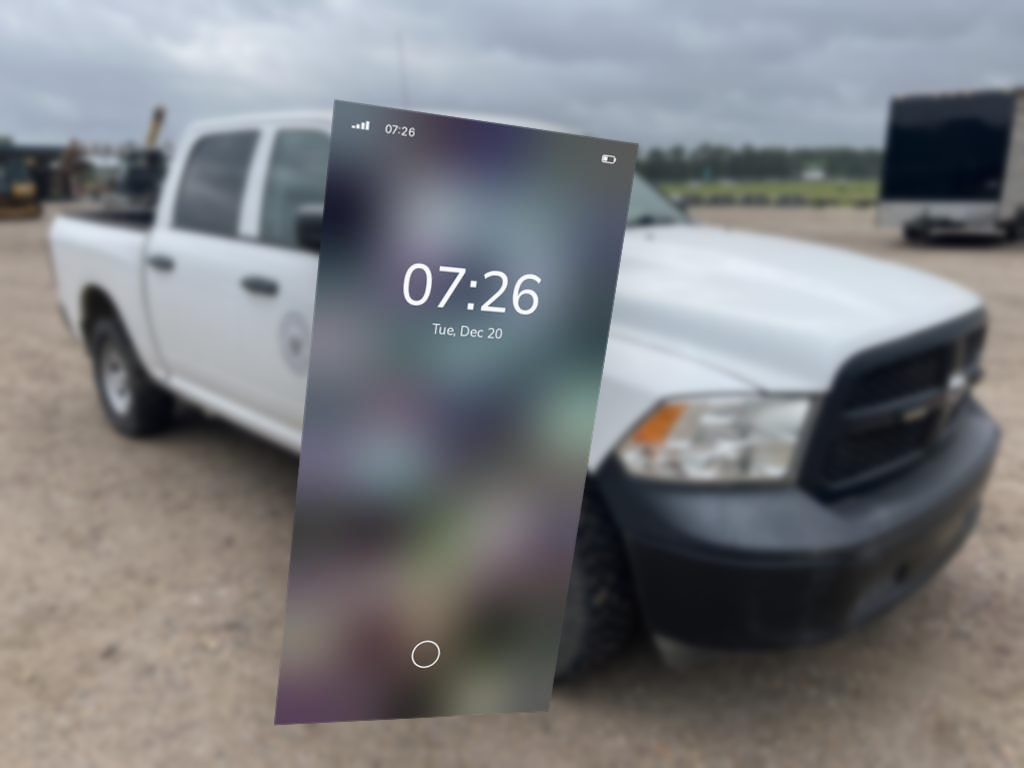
h=7 m=26
